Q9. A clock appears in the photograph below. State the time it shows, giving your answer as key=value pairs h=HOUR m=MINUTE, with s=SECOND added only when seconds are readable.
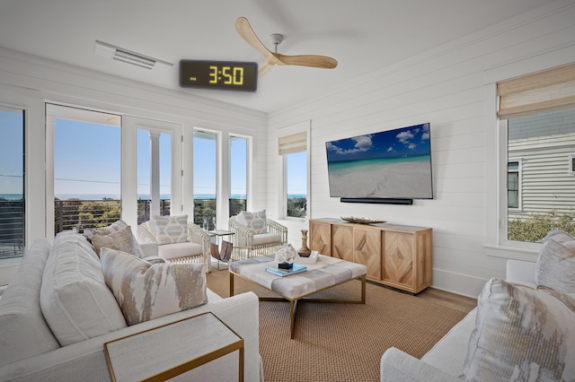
h=3 m=50
